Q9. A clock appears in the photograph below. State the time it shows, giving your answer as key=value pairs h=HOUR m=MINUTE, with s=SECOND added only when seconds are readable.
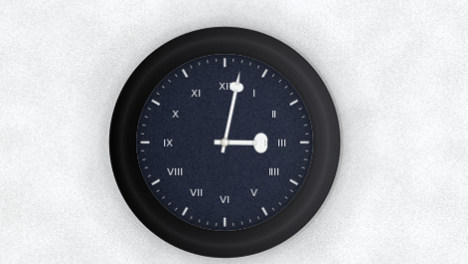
h=3 m=2
